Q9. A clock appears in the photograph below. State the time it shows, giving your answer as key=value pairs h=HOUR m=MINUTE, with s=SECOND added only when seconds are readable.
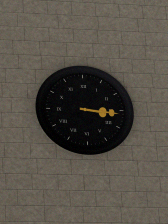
h=3 m=16
